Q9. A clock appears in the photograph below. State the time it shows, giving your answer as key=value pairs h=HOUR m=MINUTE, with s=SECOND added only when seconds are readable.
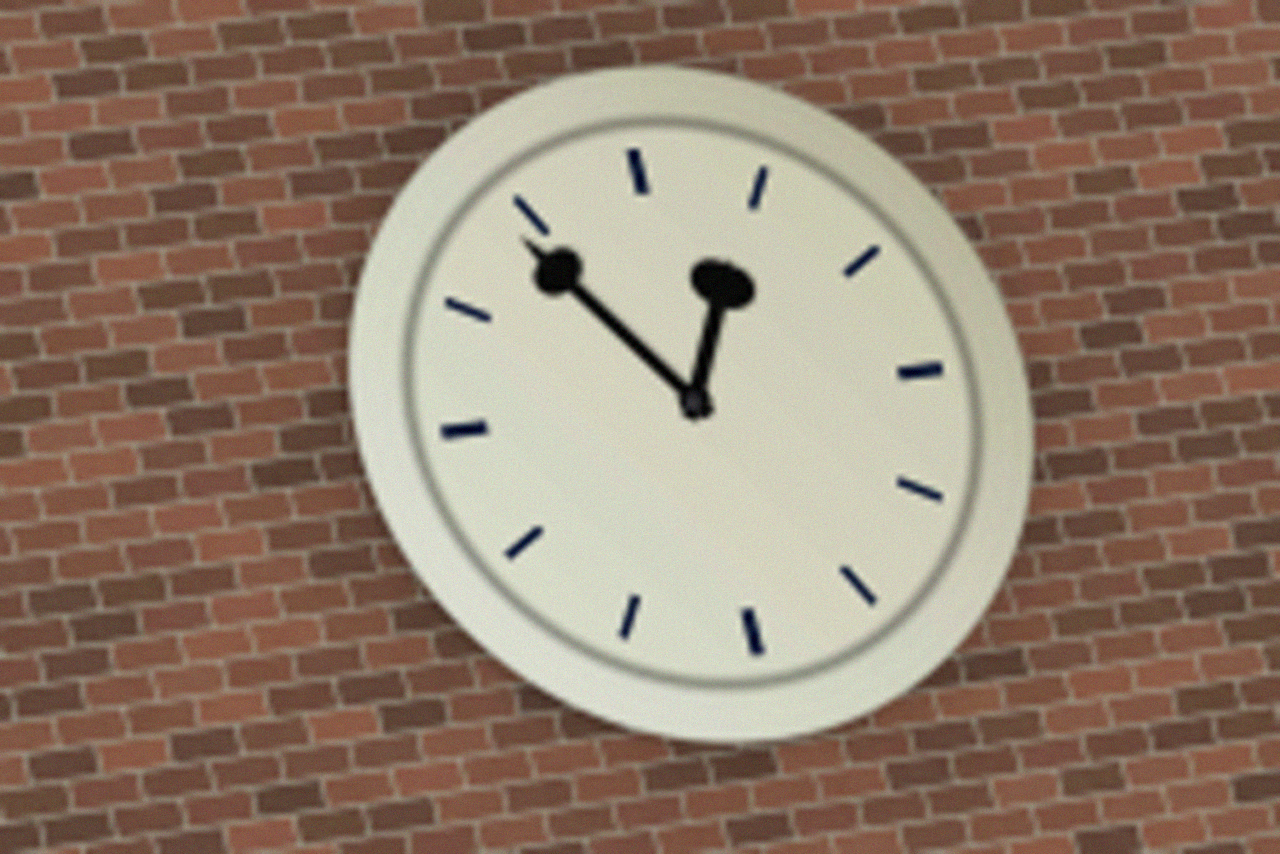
h=12 m=54
